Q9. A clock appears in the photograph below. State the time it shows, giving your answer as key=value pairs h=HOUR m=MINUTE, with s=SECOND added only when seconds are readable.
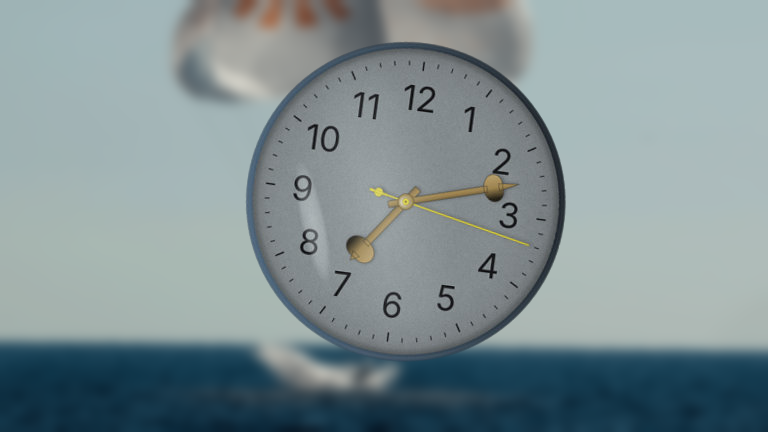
h=7 m=12 s=17
